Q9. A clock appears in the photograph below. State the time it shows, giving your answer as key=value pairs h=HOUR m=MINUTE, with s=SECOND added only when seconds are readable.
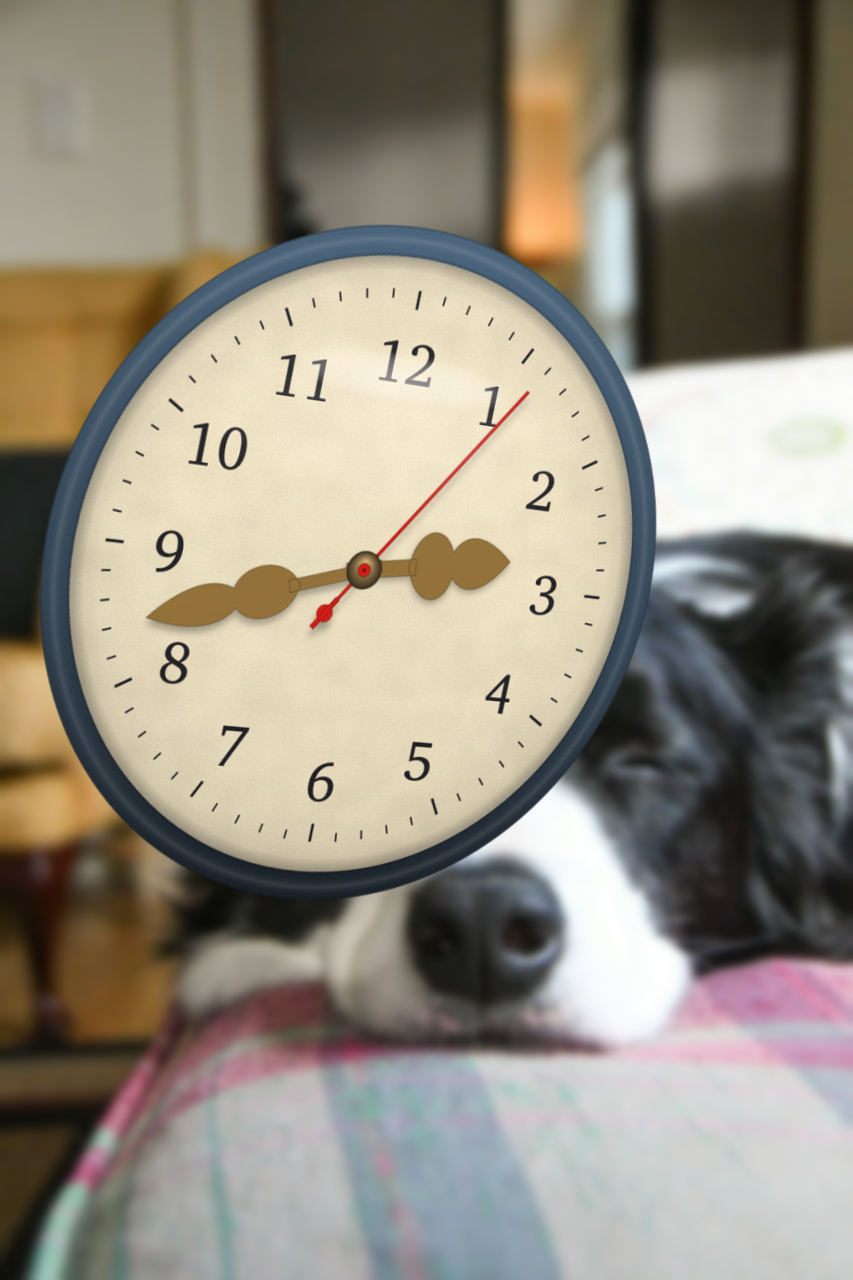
h=2 m=42 s=6
